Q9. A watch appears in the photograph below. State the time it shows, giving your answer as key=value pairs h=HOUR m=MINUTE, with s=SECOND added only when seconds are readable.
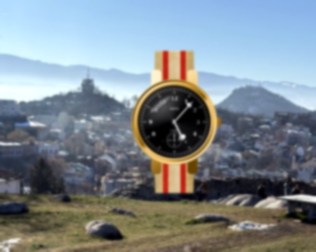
h=5 m=7
